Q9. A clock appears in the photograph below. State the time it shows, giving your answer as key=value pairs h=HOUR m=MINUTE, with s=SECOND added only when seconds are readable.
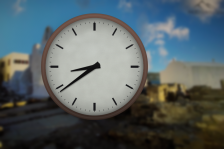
h=8 m=39
